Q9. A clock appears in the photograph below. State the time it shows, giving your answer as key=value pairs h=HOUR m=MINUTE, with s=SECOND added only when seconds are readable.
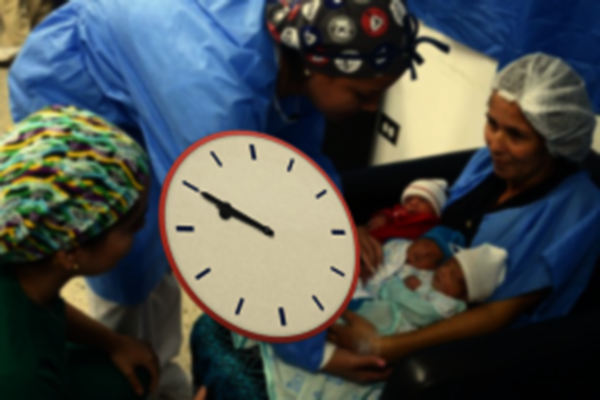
h=9 m=50
